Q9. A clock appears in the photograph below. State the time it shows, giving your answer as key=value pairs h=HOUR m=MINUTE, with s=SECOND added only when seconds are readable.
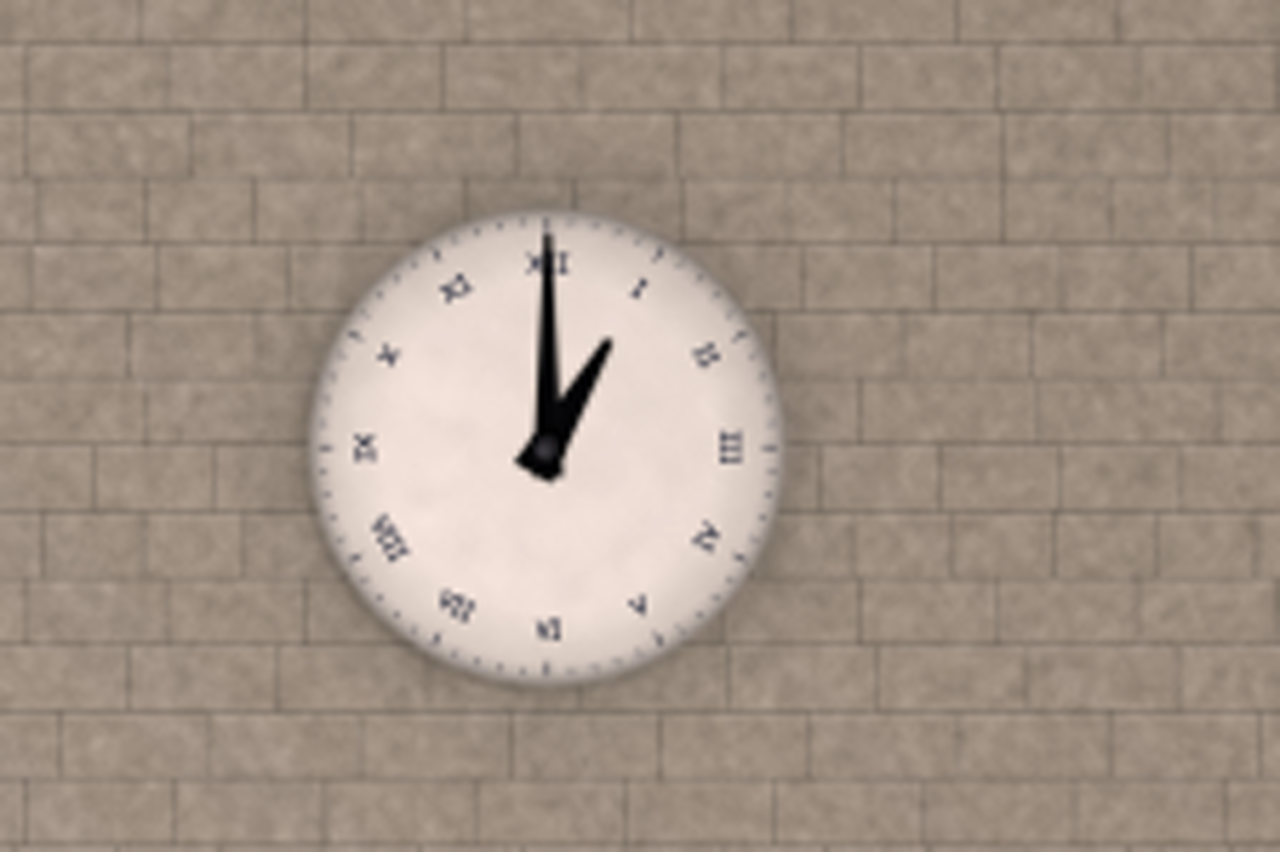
h=1 m=0
